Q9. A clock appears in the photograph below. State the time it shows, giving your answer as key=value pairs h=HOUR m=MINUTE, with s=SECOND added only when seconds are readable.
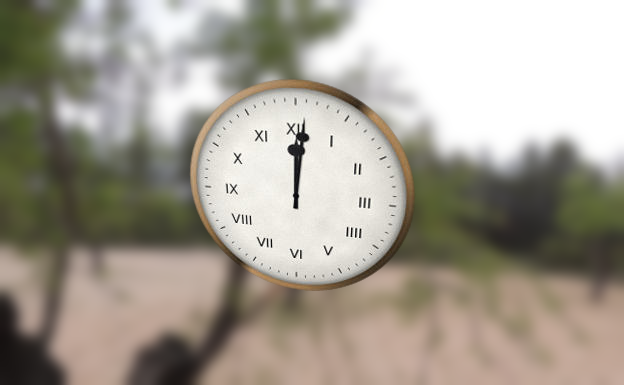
h=12 m=1
